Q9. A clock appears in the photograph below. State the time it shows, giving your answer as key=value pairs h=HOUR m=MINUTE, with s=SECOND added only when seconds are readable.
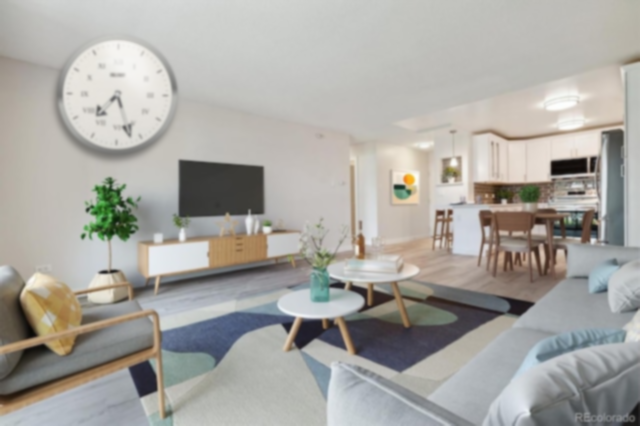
h=7 m=27
